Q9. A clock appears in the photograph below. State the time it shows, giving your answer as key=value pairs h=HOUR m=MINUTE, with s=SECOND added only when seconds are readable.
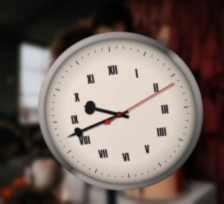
h=9 m=42 s=11
